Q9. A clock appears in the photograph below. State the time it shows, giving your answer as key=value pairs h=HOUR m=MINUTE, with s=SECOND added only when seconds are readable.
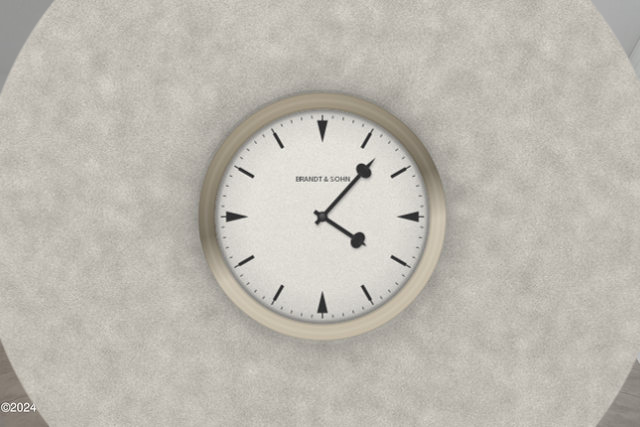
h=4 m=7
